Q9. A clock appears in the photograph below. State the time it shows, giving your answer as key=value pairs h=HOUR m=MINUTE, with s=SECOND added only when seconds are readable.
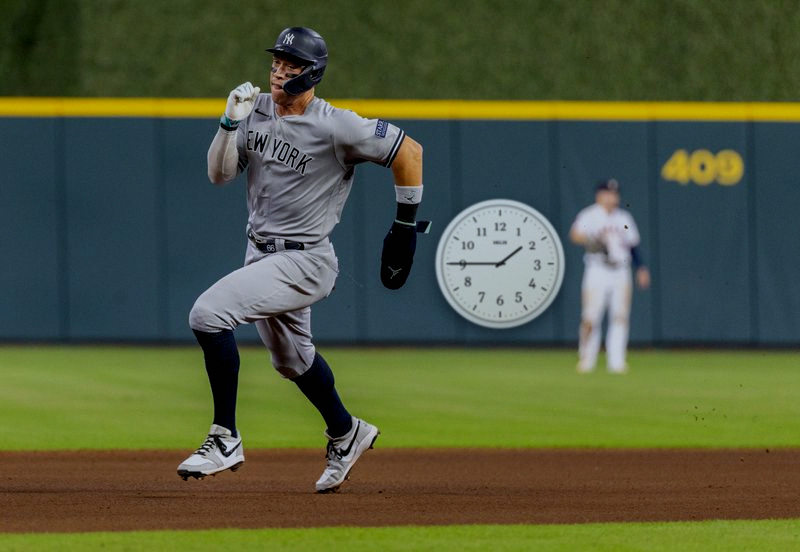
h=1 m=45
